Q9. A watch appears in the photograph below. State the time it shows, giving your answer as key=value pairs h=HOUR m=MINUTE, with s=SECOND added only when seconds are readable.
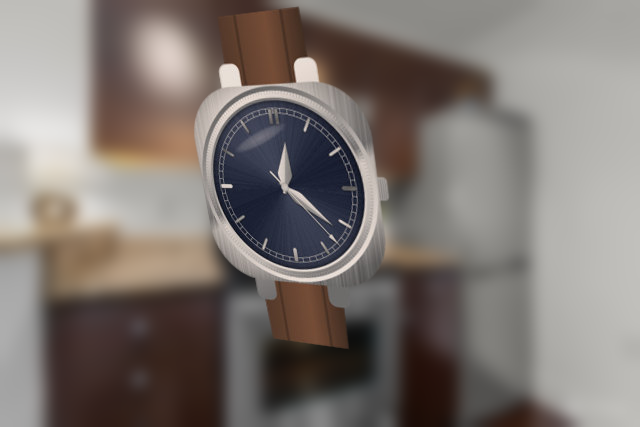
h=12 m=21 s=23
